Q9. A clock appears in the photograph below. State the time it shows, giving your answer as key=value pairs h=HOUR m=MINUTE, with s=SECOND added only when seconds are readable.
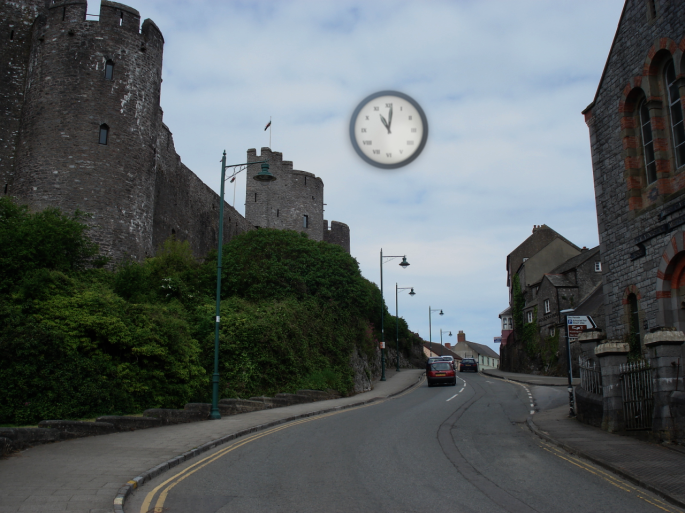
h=11 m=1
